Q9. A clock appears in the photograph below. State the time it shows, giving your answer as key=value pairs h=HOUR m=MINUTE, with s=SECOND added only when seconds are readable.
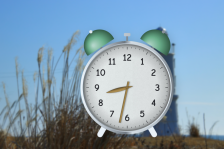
h=8 m=32
